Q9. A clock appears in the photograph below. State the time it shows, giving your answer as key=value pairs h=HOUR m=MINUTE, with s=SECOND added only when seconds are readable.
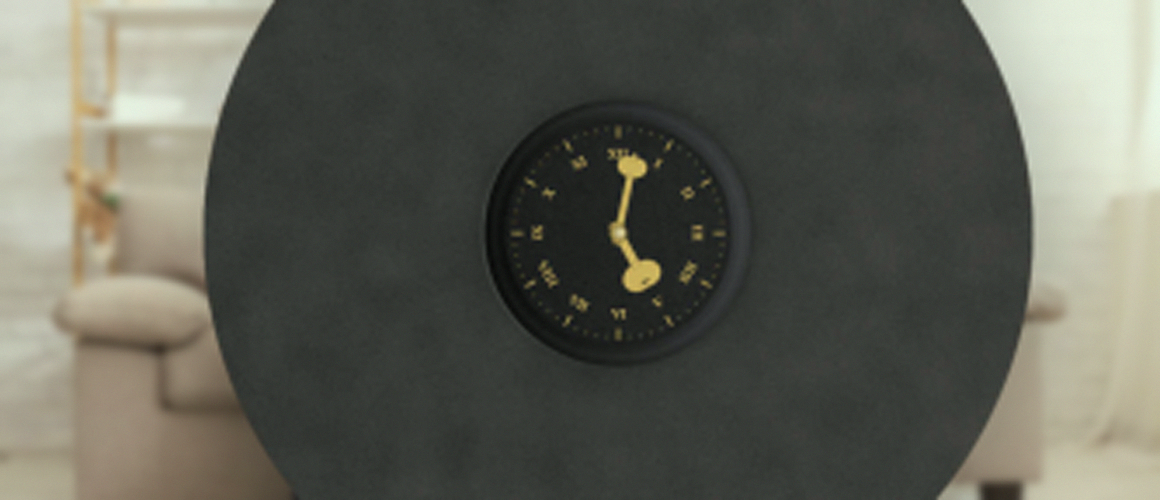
h=5 m=2
